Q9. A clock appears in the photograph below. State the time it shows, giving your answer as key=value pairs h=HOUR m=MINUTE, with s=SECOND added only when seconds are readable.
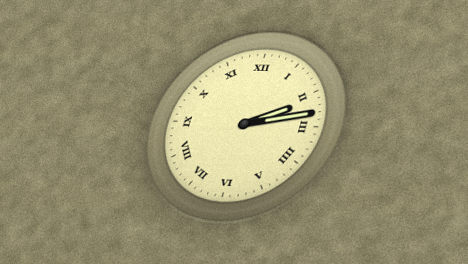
h=2 m=13
